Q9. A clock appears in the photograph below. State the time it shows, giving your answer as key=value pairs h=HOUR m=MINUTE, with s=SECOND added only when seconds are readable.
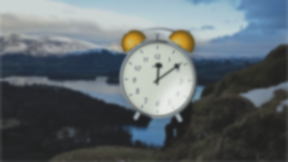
h=12 m=9
